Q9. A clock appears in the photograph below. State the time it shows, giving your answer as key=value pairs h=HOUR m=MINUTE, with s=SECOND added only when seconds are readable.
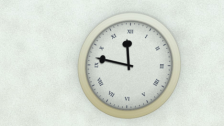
h=11 m=47
